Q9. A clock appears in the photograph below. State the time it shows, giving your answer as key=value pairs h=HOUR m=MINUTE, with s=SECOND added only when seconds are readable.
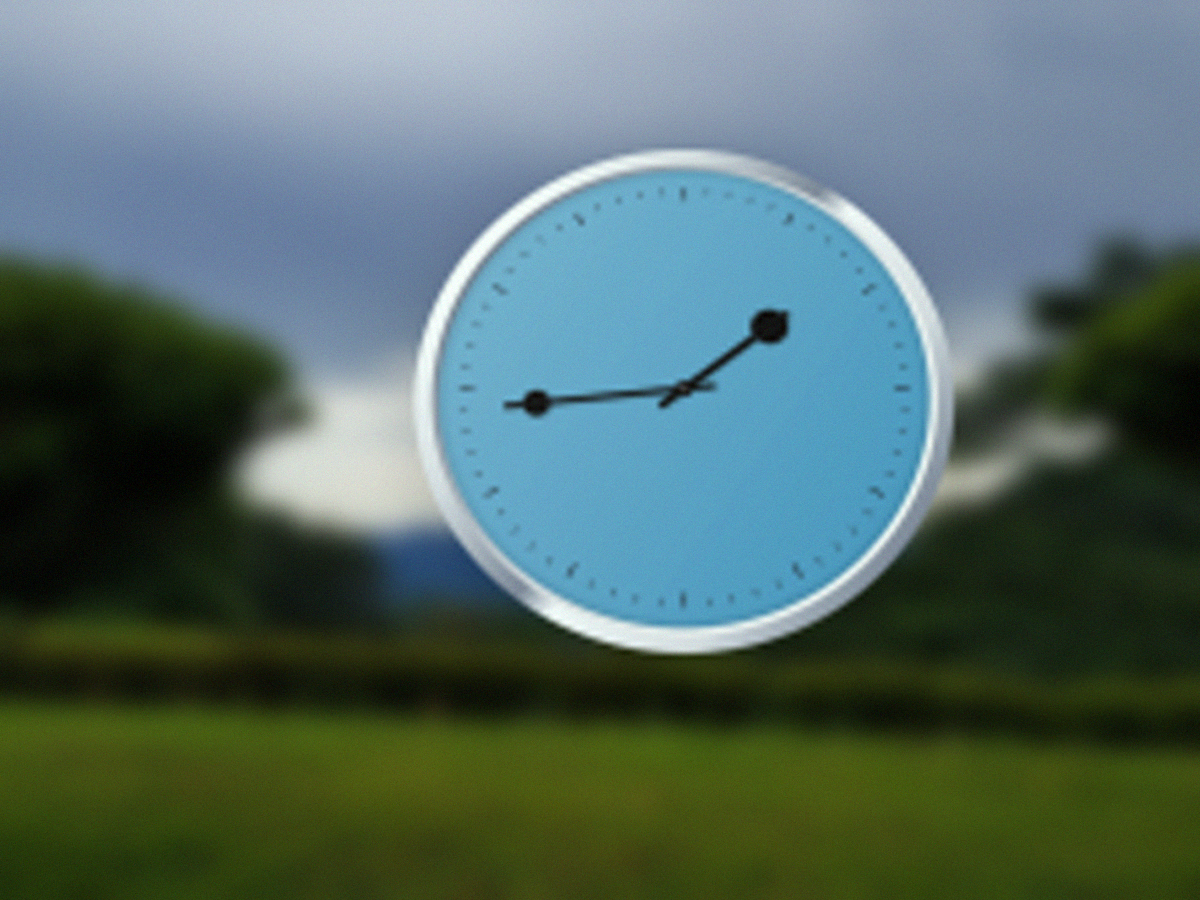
h=1 m=44
